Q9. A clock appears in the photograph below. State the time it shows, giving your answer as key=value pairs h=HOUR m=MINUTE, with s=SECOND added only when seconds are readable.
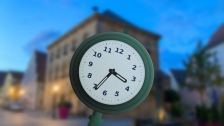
h=3 m=34
